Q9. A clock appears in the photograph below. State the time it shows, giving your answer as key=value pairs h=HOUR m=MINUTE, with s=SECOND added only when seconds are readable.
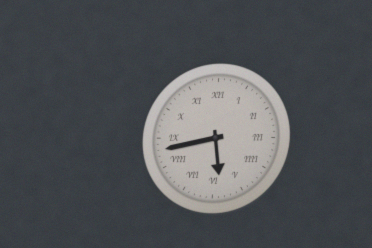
h=5 m=43
